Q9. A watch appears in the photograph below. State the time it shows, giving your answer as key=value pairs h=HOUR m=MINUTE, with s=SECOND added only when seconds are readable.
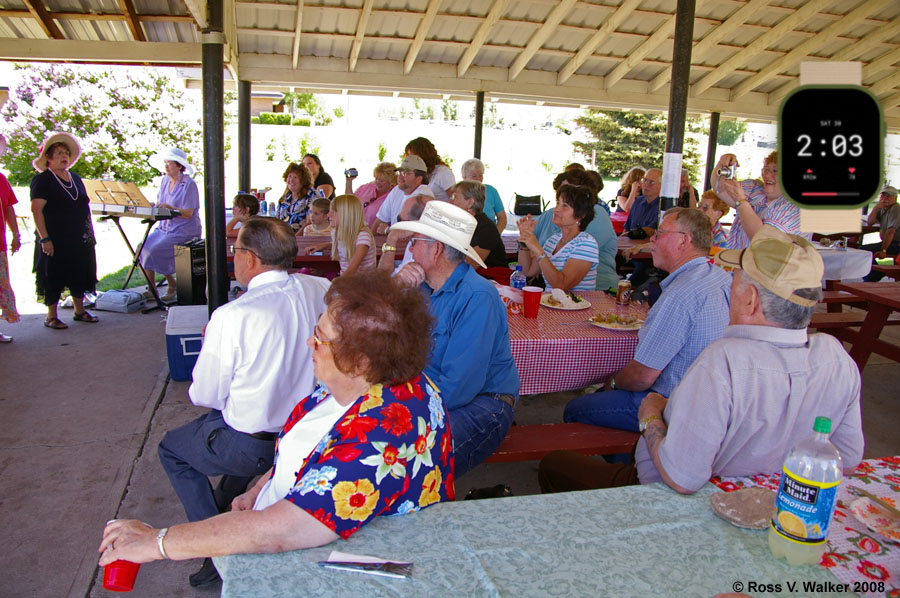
h=2 m=3
